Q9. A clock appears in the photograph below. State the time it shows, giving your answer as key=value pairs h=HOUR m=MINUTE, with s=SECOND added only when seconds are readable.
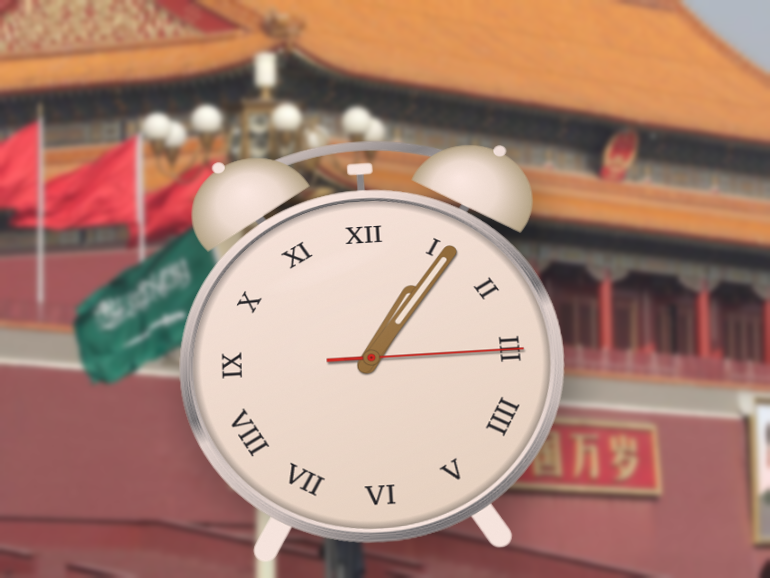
h=1 m=6 s=15
